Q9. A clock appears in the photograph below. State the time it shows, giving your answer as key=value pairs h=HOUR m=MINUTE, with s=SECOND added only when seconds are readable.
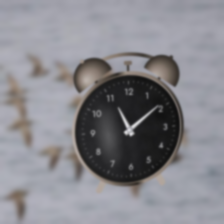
h=11 m=9
